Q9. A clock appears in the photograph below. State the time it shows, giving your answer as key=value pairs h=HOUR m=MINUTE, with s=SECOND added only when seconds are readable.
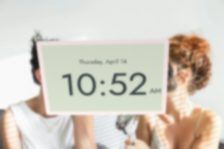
h=10 m=52
